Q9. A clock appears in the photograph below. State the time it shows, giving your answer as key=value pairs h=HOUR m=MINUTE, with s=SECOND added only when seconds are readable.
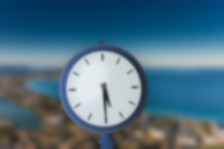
h=5 m=30
